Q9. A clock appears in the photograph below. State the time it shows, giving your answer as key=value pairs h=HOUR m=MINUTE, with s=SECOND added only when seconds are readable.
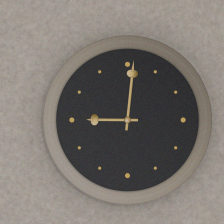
h=9 m=1
